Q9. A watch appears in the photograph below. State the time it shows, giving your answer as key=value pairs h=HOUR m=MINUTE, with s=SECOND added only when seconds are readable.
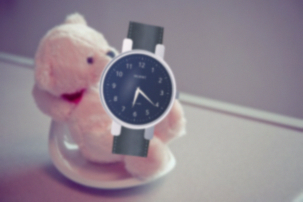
h=6 m=21
